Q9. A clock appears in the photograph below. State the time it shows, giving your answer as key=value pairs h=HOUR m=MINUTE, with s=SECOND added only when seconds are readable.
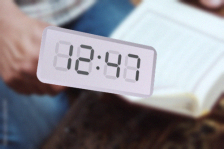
h=12 m=47
